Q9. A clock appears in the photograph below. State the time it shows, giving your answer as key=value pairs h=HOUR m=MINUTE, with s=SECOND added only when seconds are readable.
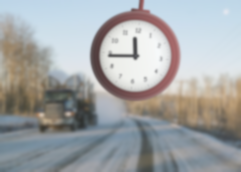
h=11 m=44
